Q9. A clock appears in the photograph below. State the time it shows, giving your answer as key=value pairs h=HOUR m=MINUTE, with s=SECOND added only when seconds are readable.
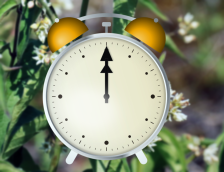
h=12 m=0
